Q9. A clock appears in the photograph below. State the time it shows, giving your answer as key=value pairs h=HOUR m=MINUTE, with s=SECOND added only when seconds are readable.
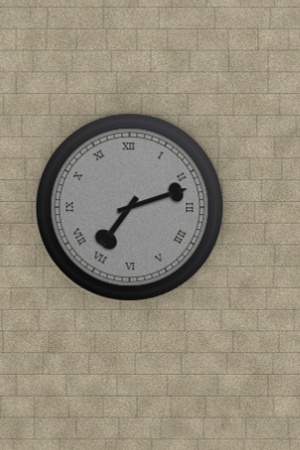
h=7 m=12
